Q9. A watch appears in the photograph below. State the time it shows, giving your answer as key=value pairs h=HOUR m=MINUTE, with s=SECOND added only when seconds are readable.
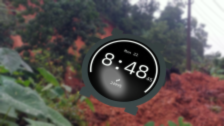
h=8 m=48
